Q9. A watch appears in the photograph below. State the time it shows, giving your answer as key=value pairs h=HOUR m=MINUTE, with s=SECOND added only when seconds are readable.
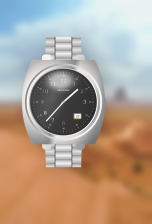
h=1 m=37
